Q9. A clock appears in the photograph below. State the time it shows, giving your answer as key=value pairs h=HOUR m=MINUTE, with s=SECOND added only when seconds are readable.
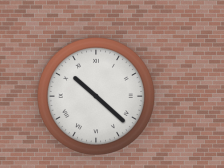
h=10 m=22
